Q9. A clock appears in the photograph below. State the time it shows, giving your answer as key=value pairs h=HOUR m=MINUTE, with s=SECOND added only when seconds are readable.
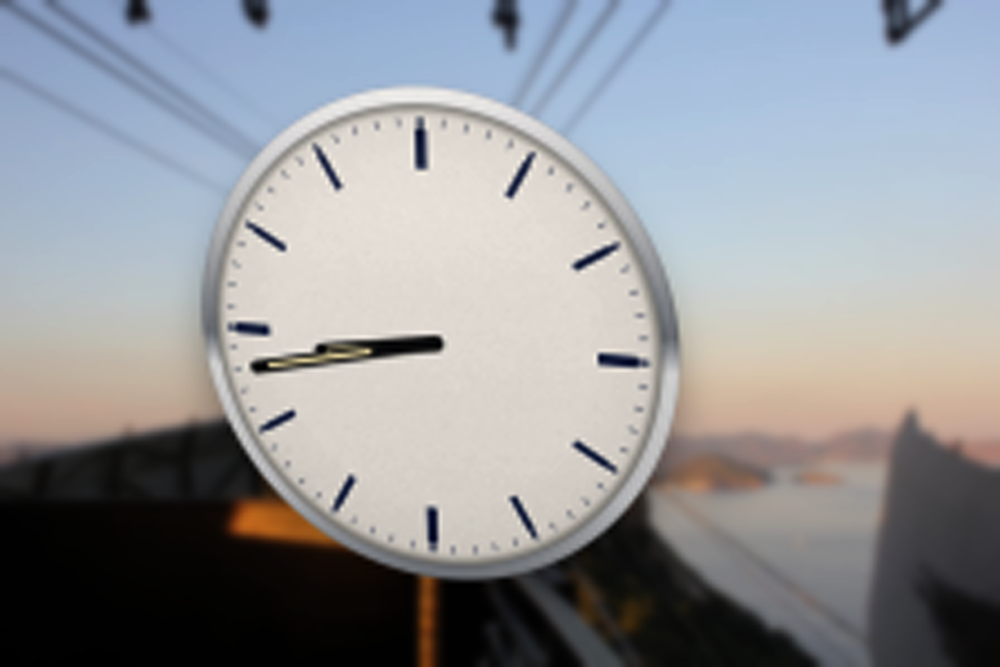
h=8 m=43
